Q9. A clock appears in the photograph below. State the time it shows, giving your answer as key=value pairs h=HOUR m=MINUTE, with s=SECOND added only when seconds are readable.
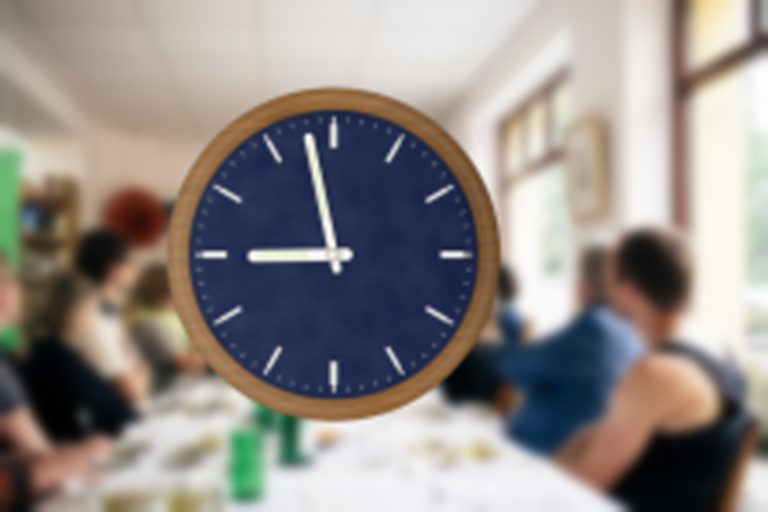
h=8 m=58
